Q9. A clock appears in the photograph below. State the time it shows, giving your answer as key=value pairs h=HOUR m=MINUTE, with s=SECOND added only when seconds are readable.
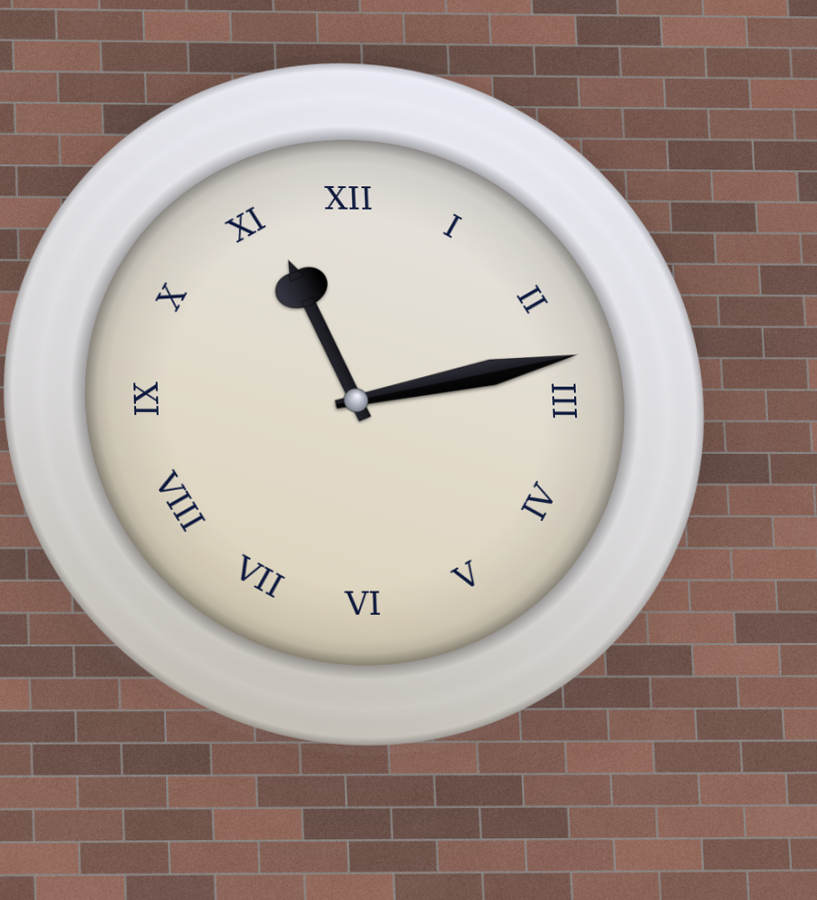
h=11 m=13
